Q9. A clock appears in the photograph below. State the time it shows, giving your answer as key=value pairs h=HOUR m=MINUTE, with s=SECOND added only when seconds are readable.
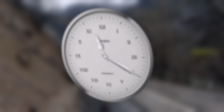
h=11 m=20
